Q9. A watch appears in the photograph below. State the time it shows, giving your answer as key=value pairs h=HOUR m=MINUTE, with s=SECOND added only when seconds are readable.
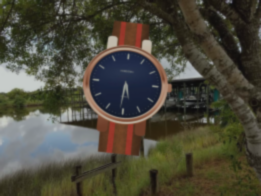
h=5 m=31
